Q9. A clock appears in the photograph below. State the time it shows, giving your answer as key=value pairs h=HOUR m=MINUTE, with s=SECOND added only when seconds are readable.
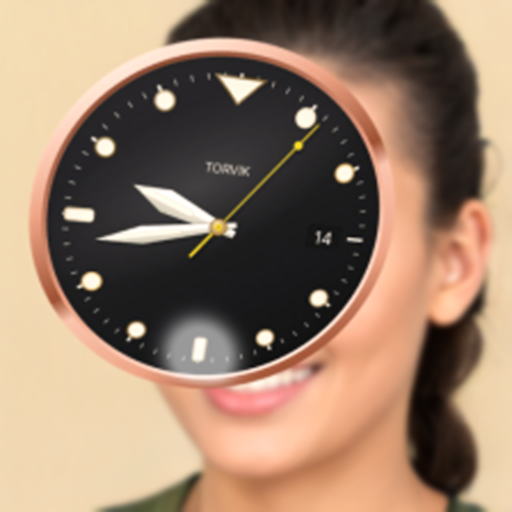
h=9 m=43 s=6
